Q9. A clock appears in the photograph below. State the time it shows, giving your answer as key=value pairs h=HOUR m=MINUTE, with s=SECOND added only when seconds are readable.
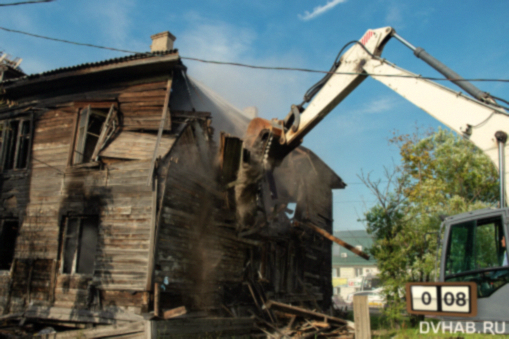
h=0 m=8
